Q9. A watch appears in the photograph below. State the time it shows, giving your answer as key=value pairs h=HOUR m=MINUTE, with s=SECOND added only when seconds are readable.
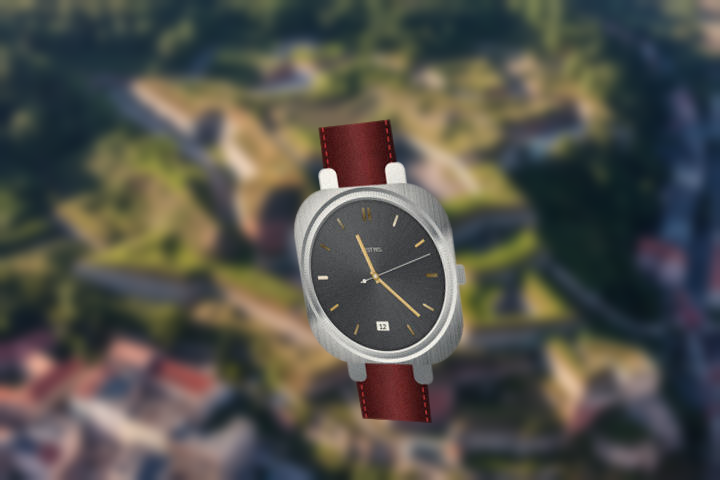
h=11 m=22 s=12
